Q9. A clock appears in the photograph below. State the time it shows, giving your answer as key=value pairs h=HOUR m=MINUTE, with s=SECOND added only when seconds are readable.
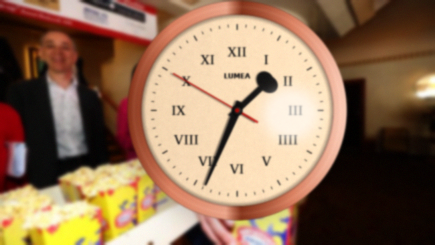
h=1 m=33 s=50
